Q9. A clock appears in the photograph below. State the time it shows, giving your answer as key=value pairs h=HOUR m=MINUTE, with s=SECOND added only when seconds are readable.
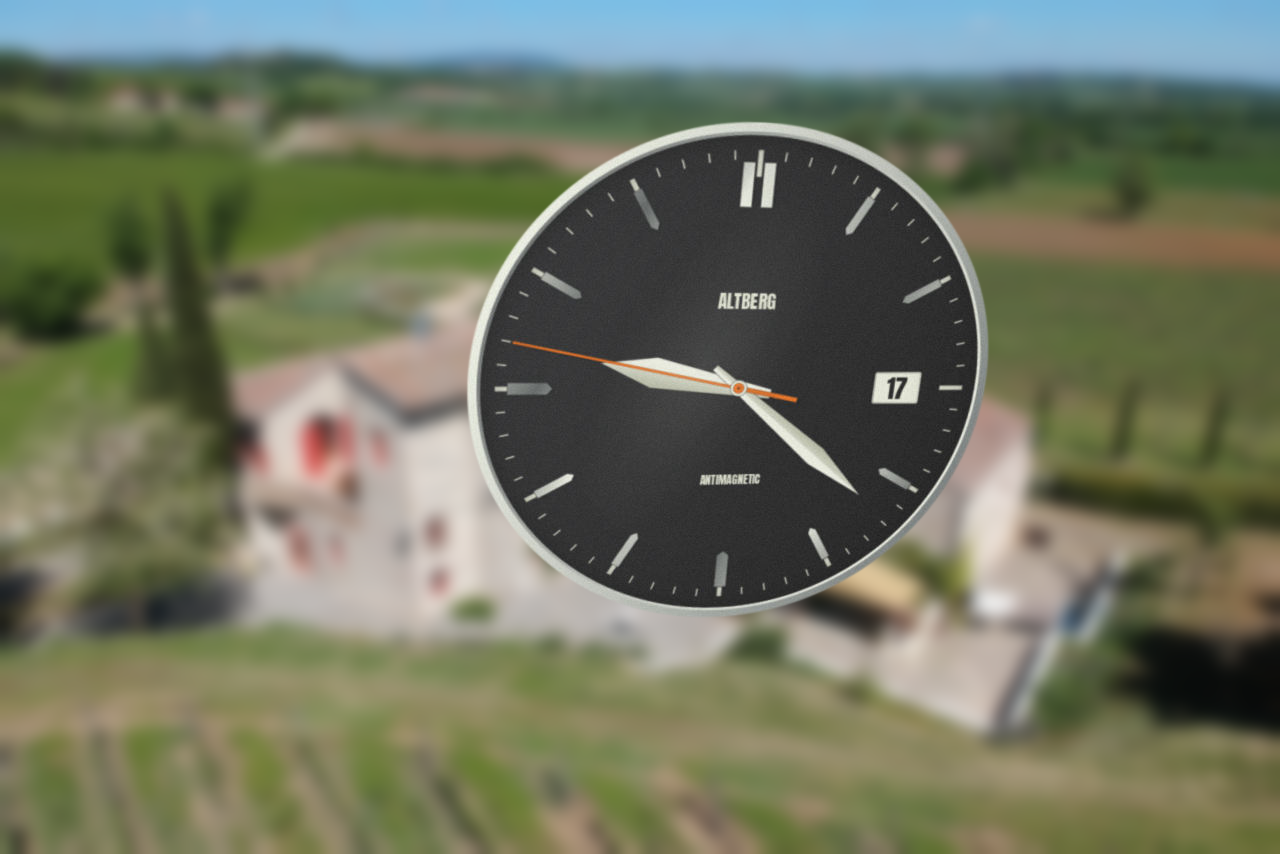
h=9 m=21 s=47
